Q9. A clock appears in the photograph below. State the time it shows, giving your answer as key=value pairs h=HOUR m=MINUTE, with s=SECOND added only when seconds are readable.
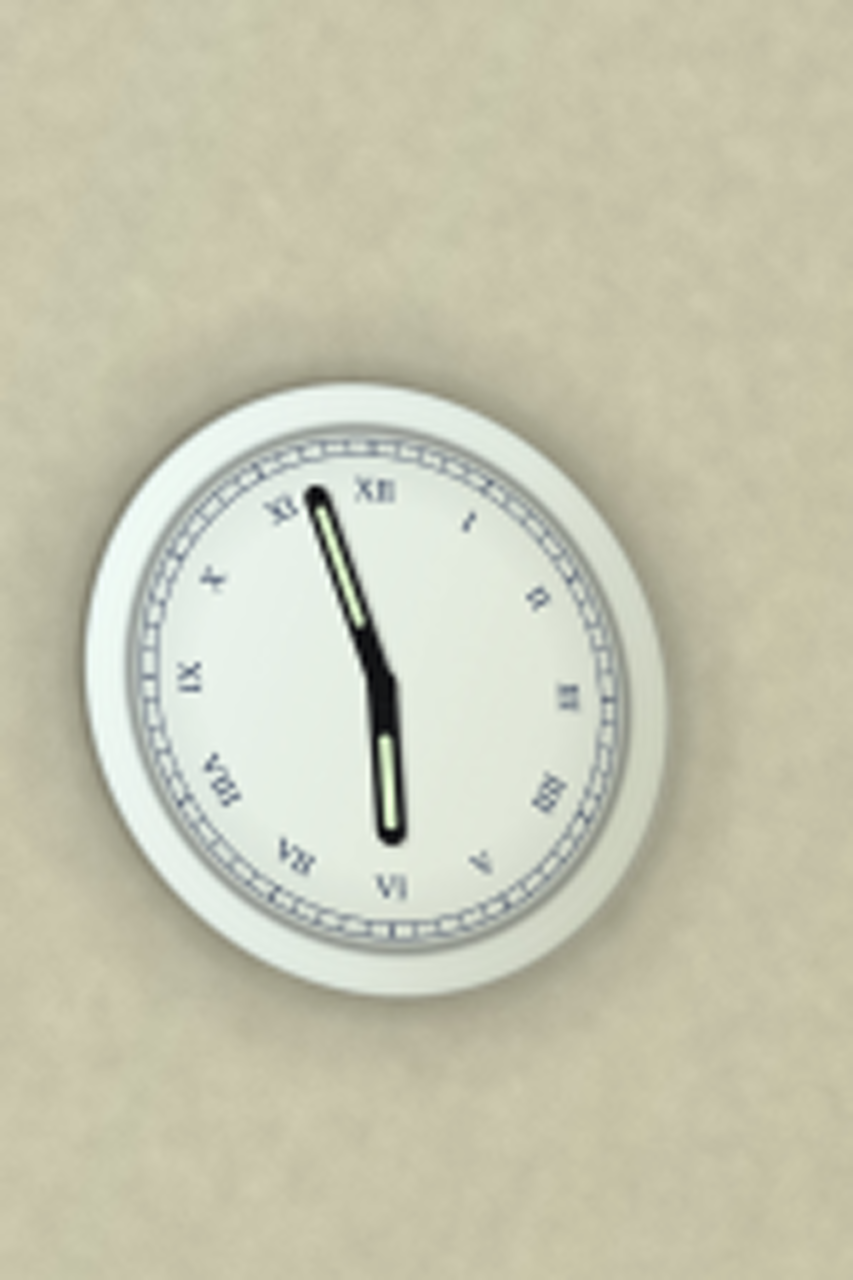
h=5 m=57
